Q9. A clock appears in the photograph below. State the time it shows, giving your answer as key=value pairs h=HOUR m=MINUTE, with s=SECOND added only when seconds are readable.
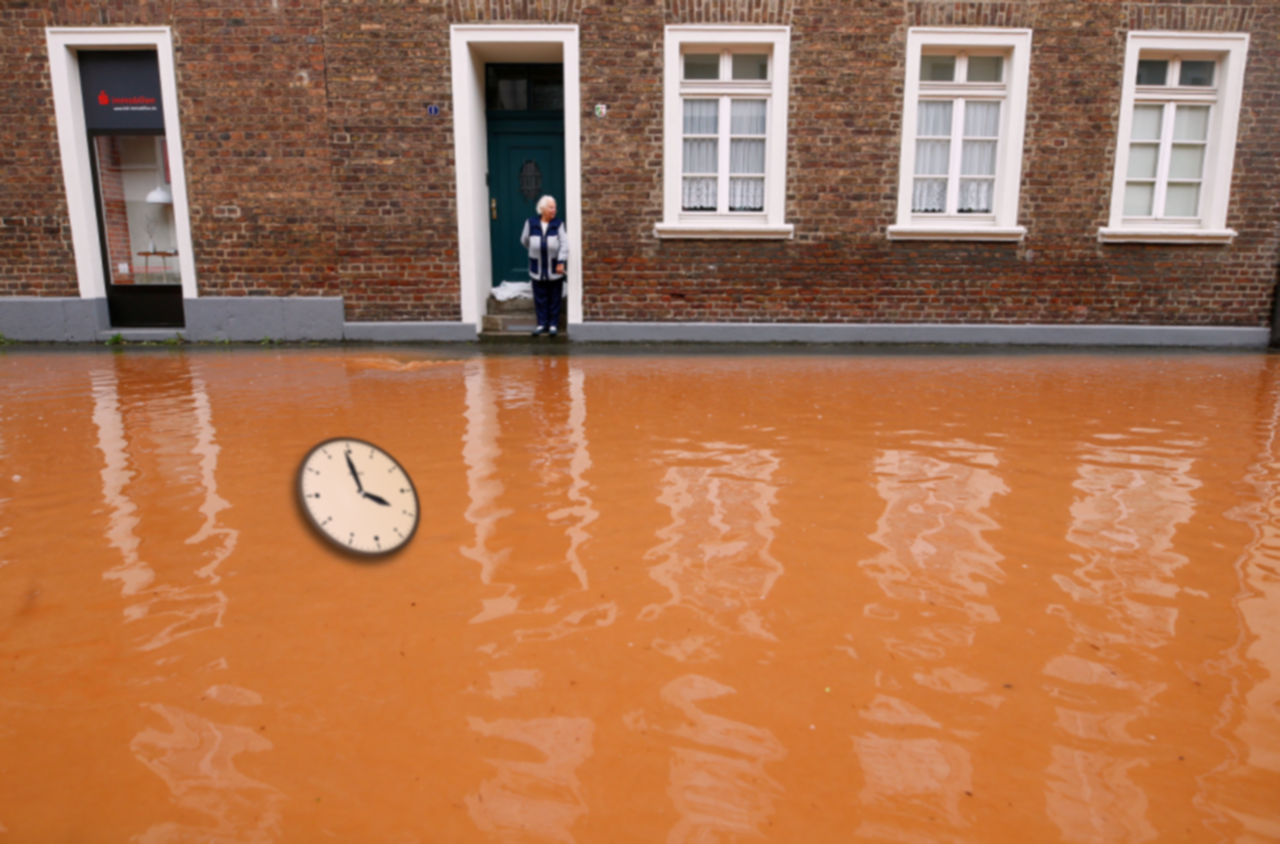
h=3 m=59
